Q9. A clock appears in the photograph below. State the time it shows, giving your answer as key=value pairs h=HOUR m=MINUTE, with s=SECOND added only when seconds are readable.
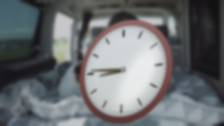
h=8 m=46
